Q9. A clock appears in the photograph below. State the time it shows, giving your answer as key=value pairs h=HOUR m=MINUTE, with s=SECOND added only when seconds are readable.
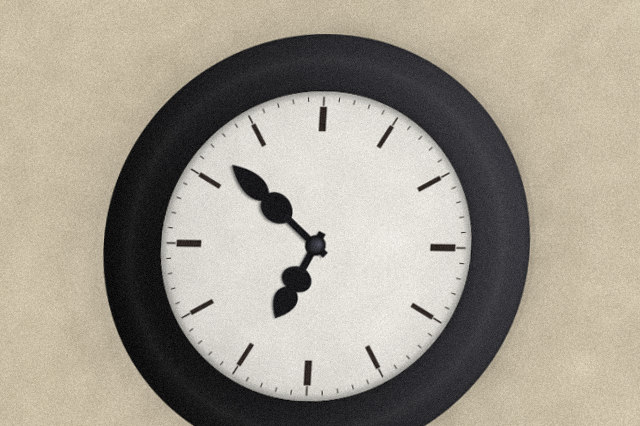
h=6 m=52
